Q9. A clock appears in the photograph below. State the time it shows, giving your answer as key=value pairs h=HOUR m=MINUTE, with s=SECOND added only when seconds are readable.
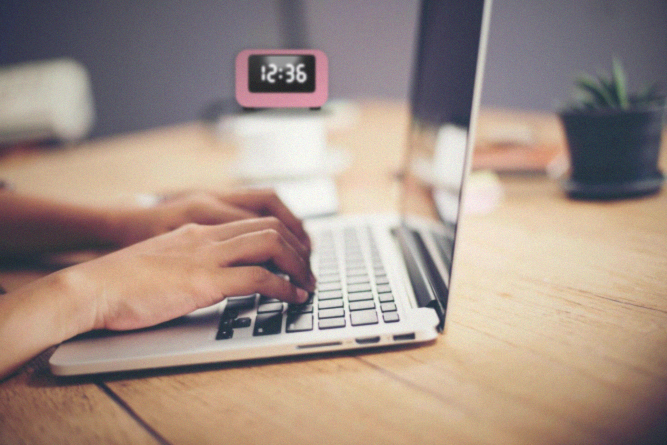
h=12 m=36
